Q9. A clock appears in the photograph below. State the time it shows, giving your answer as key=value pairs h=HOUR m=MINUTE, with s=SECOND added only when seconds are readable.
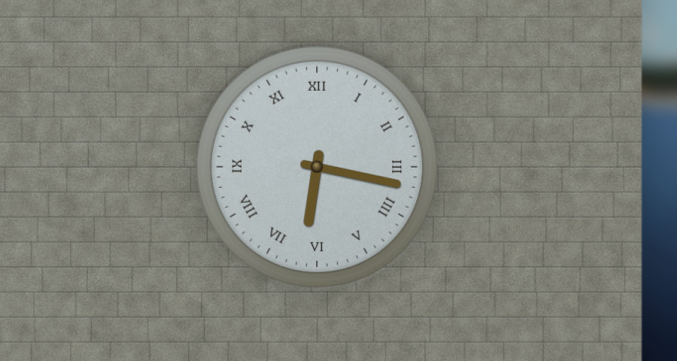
h=6 m=17
